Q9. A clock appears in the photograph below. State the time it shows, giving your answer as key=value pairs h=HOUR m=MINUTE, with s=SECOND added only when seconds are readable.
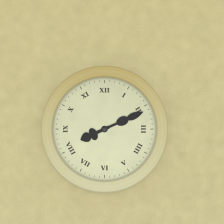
h=8 m=11
